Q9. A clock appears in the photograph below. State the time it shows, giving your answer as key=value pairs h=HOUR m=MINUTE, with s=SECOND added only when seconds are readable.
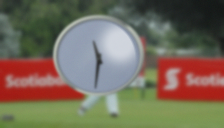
h=11 m=31
